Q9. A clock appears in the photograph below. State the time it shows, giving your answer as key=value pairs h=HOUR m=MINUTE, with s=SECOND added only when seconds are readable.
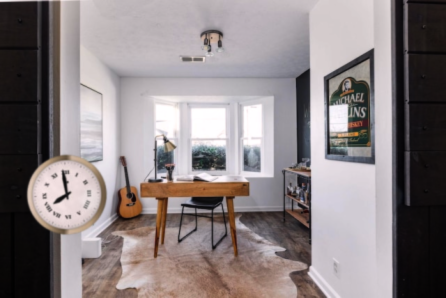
h=7 m=59
